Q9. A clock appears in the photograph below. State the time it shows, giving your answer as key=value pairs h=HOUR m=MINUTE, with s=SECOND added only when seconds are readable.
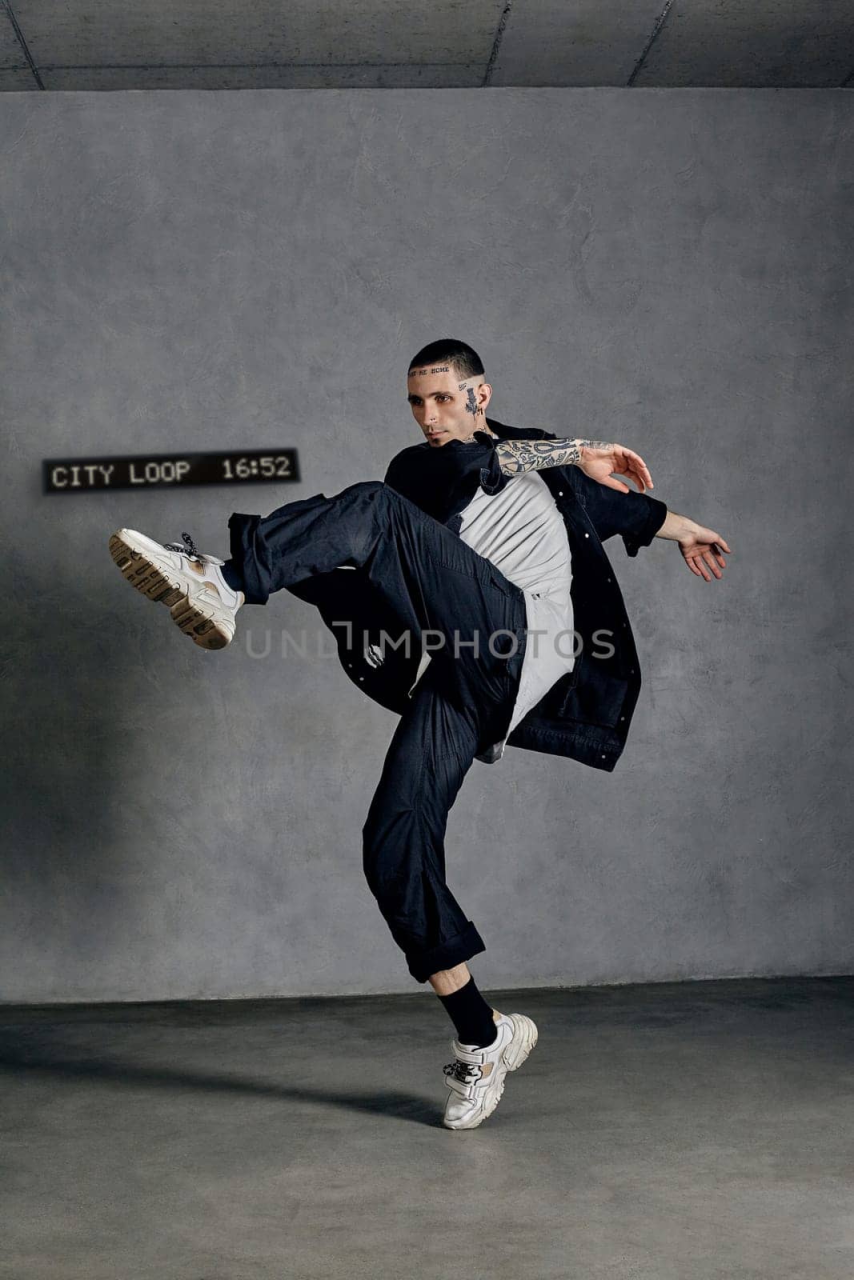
h=16 m=52
